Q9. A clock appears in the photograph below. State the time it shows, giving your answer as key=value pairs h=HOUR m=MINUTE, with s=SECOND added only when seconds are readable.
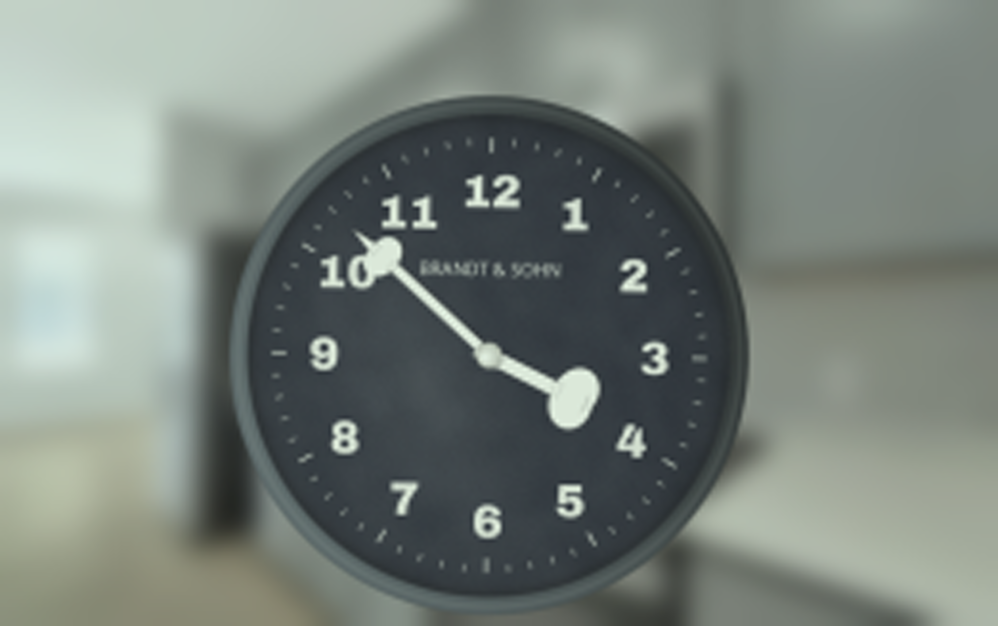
h=3 m=52
